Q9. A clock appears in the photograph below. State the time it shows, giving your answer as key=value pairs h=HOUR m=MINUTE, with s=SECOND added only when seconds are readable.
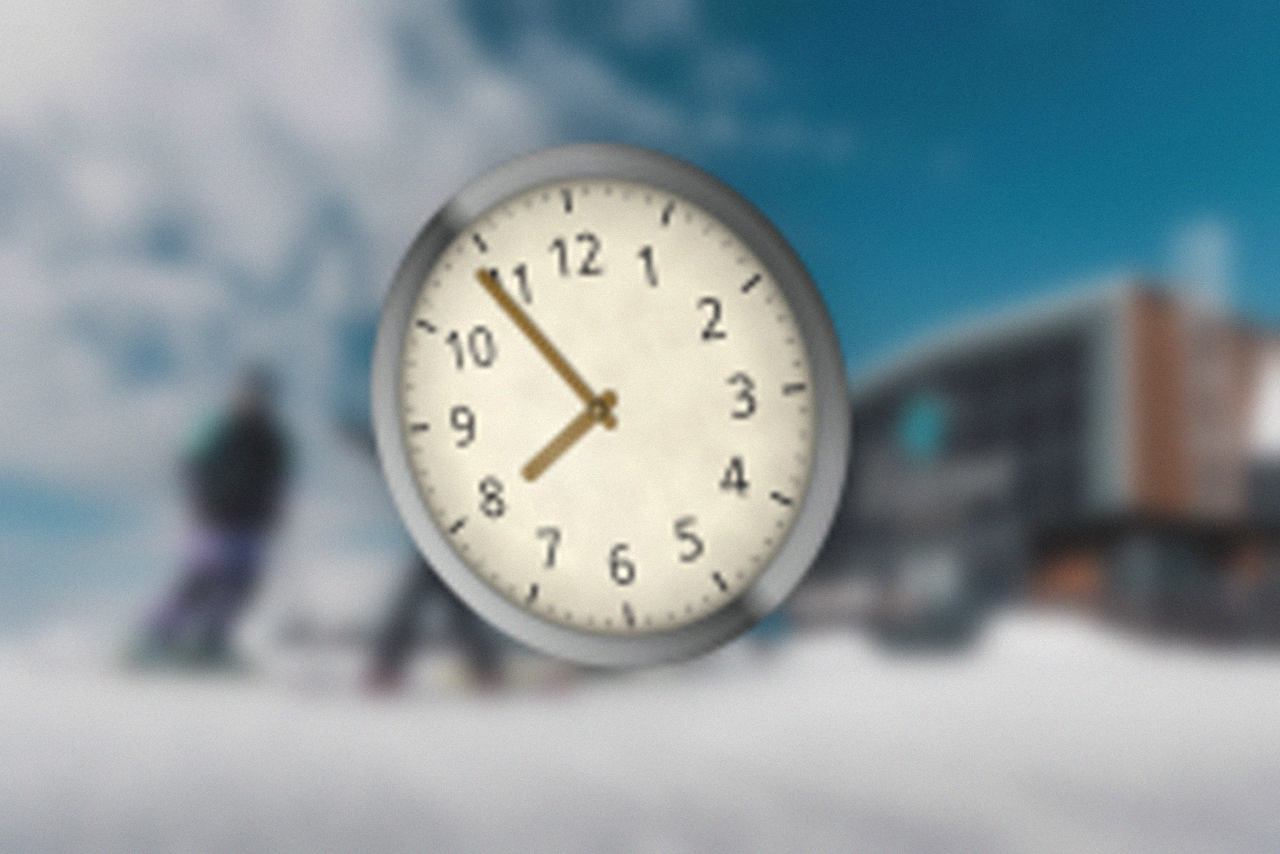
h=7 m=54
